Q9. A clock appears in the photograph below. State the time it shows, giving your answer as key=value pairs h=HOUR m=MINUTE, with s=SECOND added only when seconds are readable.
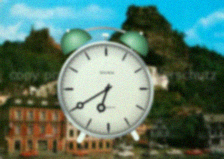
h=6 m=40
